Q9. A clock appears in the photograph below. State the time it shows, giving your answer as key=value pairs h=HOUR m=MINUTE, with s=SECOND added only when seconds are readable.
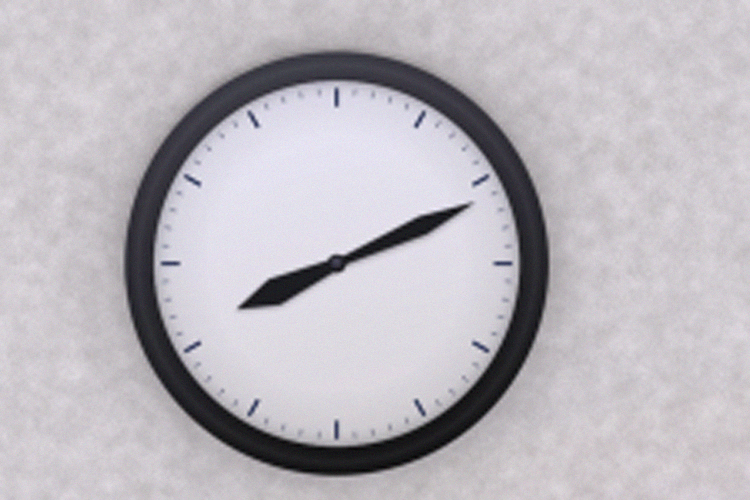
h=8 m=11
